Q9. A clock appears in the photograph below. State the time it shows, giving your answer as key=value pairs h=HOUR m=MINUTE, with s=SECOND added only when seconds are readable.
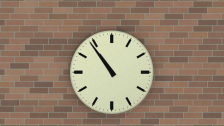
h=10 m=54
